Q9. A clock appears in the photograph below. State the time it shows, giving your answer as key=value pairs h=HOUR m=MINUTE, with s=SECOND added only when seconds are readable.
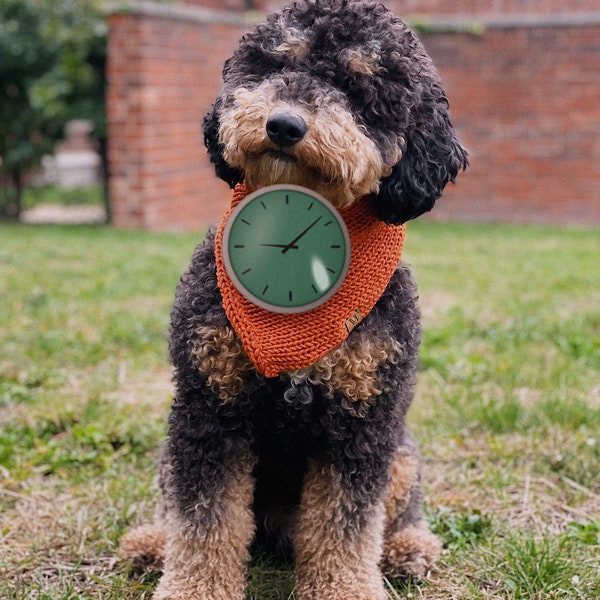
h=9 m=8
